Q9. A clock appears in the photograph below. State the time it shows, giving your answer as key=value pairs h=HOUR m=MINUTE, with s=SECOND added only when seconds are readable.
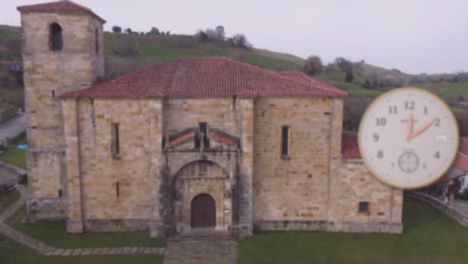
h=12 m=9
